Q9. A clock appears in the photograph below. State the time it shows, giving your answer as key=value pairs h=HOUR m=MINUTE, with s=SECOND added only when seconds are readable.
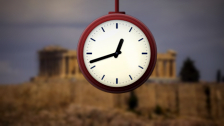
h=12 m=42
